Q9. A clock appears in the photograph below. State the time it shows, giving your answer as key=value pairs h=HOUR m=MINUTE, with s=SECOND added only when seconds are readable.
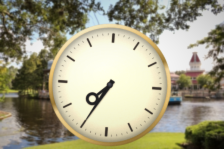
h=7 m=35
